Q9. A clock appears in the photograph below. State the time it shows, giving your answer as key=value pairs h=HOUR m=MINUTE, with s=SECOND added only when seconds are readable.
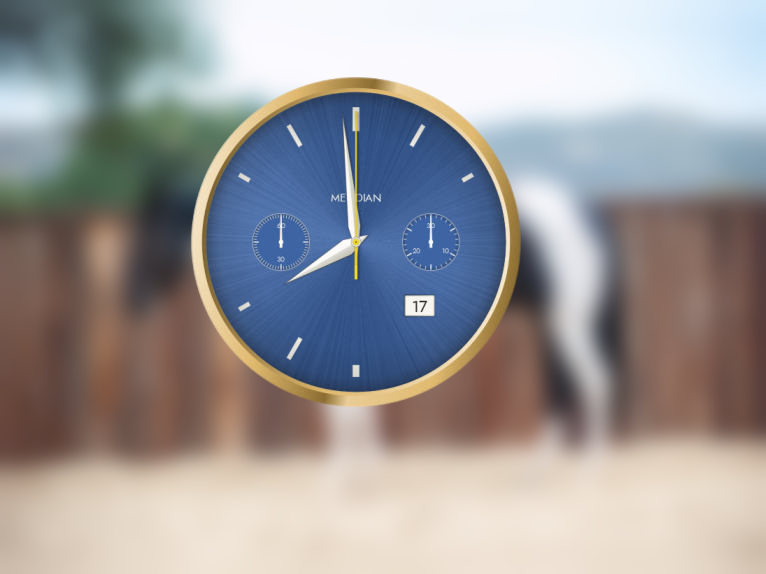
h=7 m=59
